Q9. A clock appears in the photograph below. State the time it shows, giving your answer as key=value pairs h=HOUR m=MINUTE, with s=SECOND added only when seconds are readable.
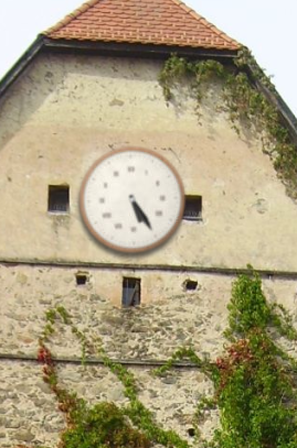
h=5 m=25
